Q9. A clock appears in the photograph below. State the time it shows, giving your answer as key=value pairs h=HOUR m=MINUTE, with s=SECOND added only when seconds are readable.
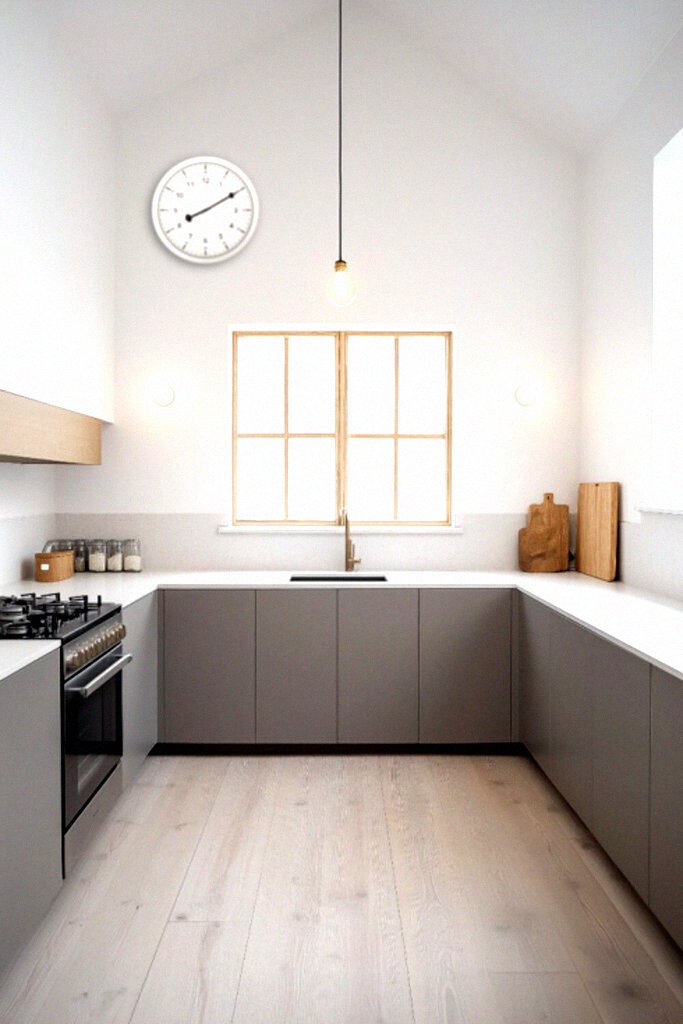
h=8 m=10
